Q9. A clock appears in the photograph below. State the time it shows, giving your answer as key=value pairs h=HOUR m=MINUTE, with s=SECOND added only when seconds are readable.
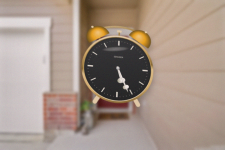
h=5 m=26
